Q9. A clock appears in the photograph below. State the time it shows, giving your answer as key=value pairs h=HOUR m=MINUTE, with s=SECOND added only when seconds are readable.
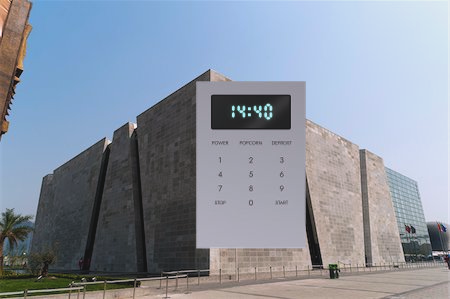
h=14 m=40
